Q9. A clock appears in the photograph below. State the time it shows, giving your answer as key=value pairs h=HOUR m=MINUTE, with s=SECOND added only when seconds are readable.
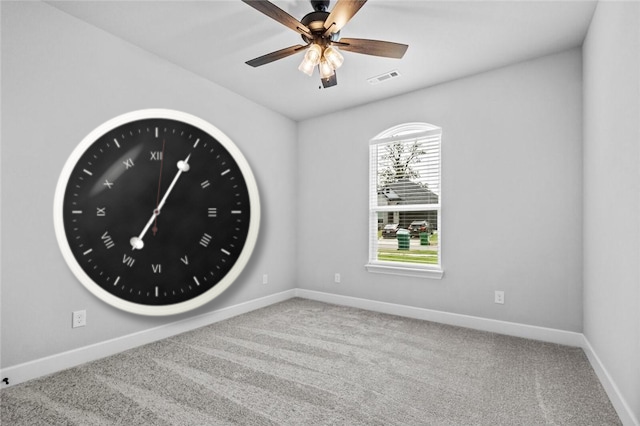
h=7 m=5 s=1
